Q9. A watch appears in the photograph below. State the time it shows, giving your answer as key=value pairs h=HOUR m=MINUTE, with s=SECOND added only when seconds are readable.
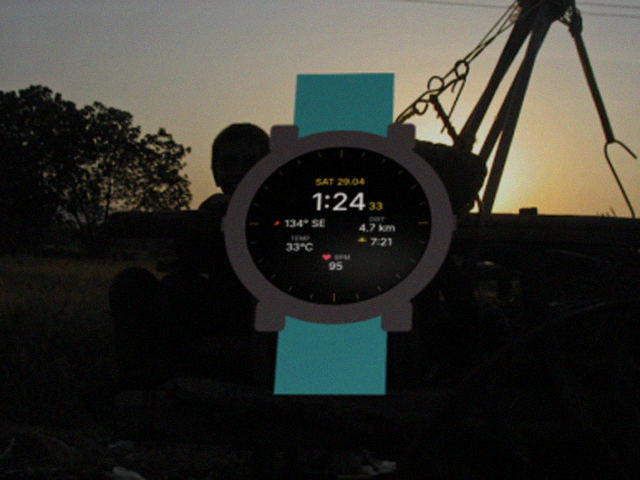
h=1 m=24
